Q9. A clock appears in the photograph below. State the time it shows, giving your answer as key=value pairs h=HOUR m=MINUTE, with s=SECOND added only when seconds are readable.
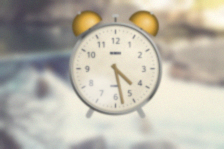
h=4 m=28
